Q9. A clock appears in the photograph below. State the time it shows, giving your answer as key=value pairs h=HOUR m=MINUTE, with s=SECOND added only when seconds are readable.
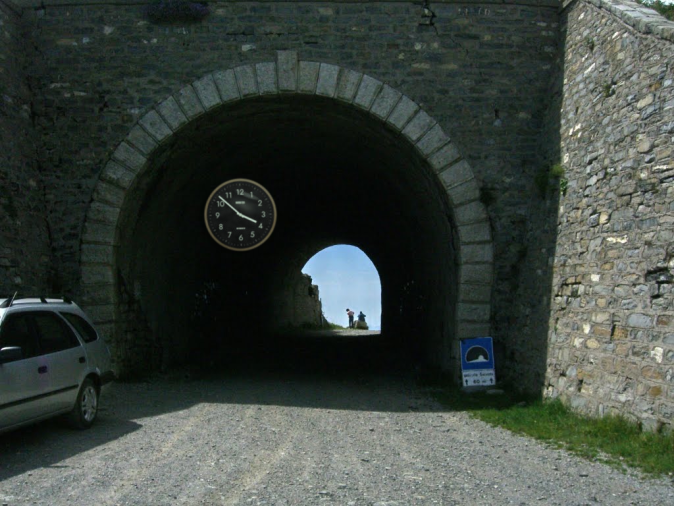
h=3 m=52
